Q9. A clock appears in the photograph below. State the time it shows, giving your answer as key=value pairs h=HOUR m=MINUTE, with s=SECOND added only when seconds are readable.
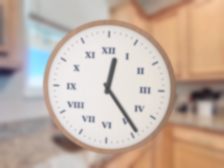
h=12 m=24
